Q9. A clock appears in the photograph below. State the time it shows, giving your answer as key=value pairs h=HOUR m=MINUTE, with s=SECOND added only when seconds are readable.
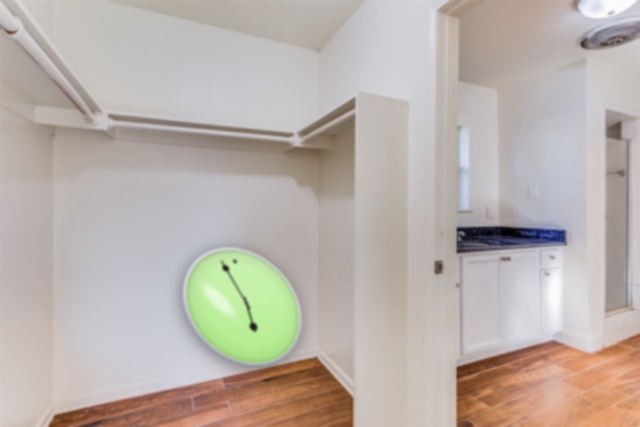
h=5 m=57
